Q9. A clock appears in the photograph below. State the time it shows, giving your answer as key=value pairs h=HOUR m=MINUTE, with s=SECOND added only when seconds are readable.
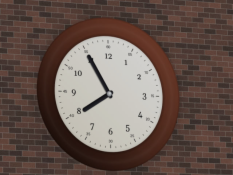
h=7 m=55
